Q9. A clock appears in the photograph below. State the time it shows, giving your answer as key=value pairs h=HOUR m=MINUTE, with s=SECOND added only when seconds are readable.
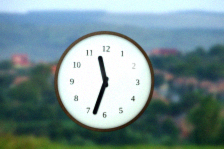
h=11 m=33
